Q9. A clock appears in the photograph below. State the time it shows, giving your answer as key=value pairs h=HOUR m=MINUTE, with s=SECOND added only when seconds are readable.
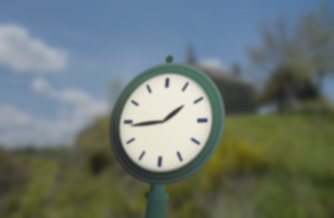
h=1 m=44
